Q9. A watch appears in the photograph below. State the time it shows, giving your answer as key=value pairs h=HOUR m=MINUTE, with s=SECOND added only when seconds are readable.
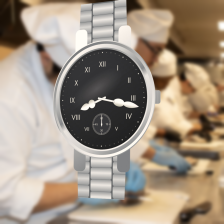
h=8 m=17
